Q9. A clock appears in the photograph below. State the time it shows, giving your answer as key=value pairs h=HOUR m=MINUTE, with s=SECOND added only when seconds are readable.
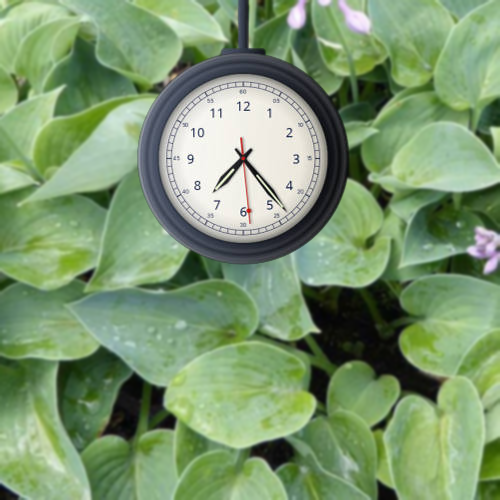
h=7 m=23 s=29
